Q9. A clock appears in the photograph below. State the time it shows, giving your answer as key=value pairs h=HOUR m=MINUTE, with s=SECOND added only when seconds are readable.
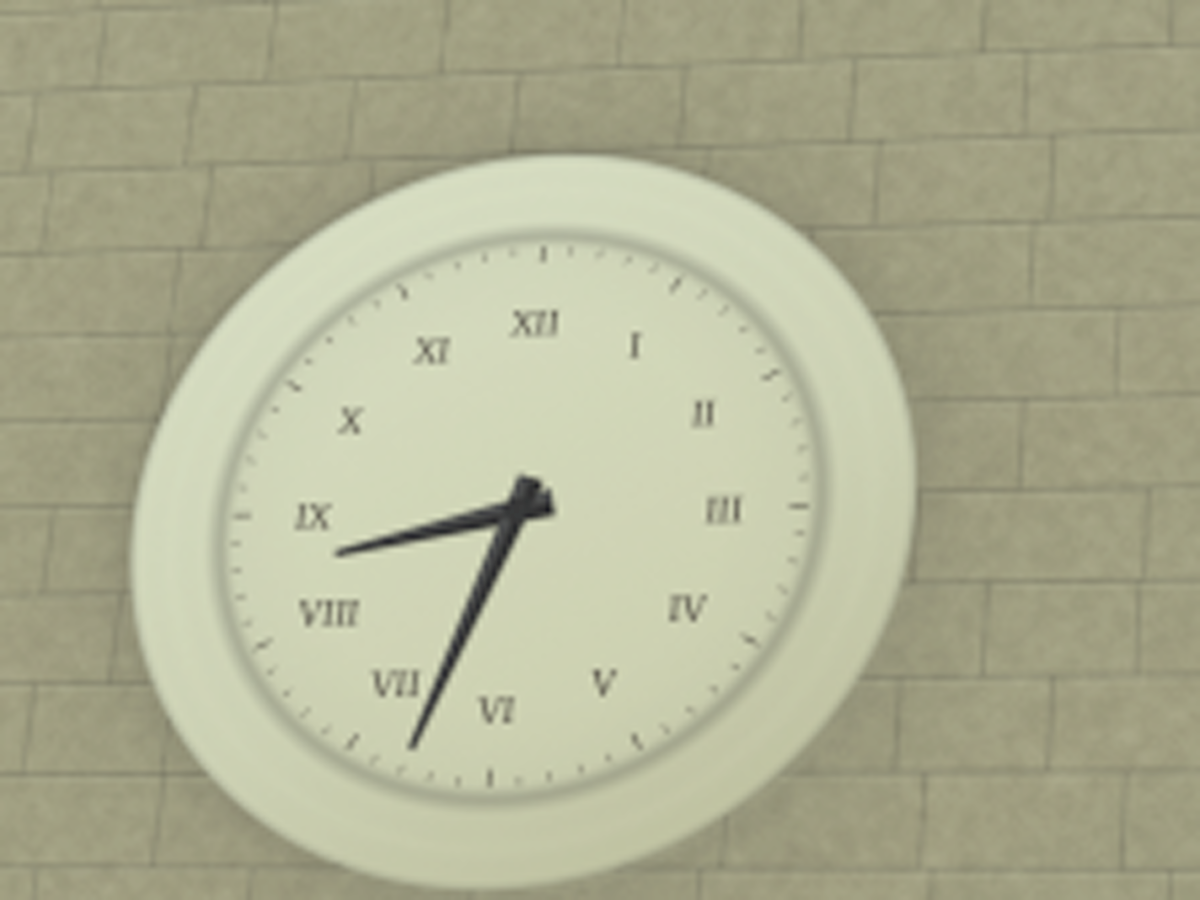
h=8 m=33
